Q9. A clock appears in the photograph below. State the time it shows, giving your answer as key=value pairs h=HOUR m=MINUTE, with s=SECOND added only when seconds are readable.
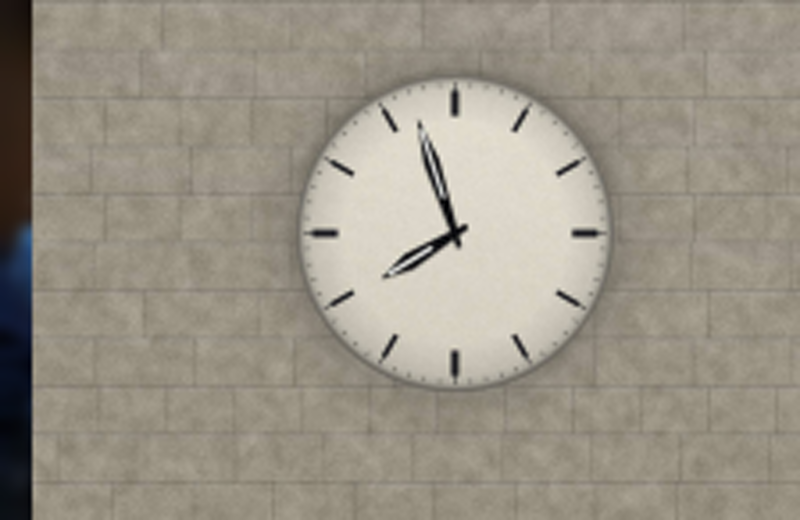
h=7 m=57
